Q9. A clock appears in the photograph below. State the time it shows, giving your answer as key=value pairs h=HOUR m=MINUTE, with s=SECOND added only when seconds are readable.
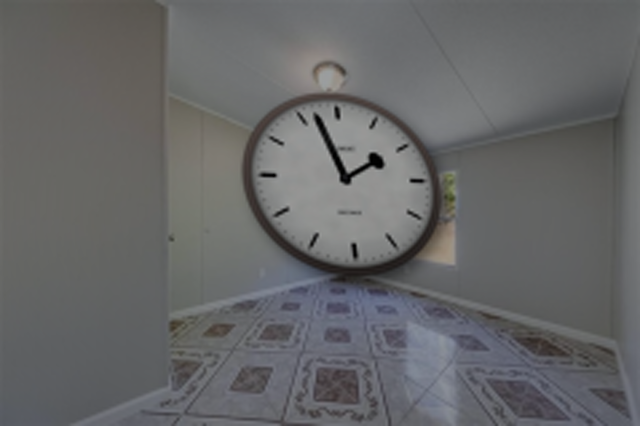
h=1 m=57
